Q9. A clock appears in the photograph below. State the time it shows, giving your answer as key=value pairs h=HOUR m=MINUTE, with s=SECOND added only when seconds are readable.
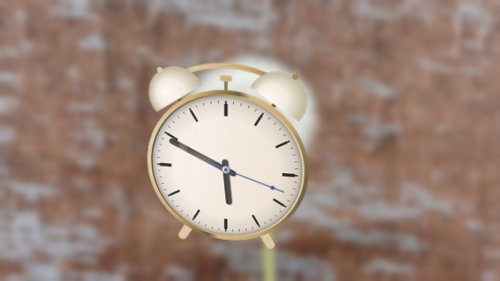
h=5 m=49 s=18
